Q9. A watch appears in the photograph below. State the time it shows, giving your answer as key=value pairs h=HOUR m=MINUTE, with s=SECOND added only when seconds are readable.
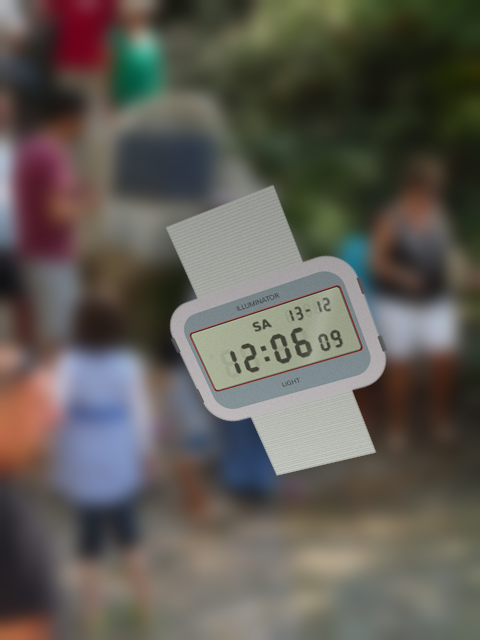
h=12 m=6 s=9
